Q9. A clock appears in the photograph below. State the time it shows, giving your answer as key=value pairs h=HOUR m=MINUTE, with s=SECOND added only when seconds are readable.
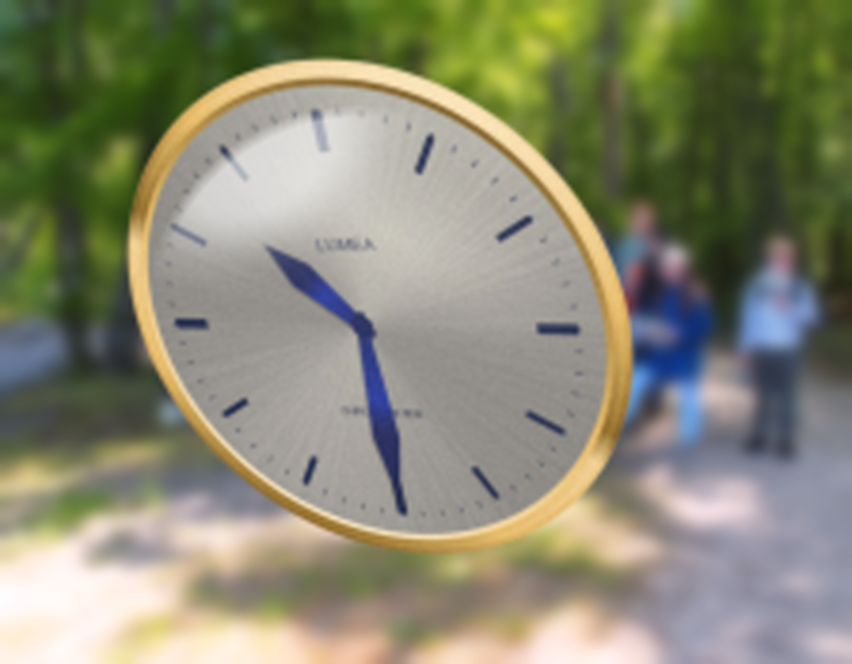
h=10 m=30
